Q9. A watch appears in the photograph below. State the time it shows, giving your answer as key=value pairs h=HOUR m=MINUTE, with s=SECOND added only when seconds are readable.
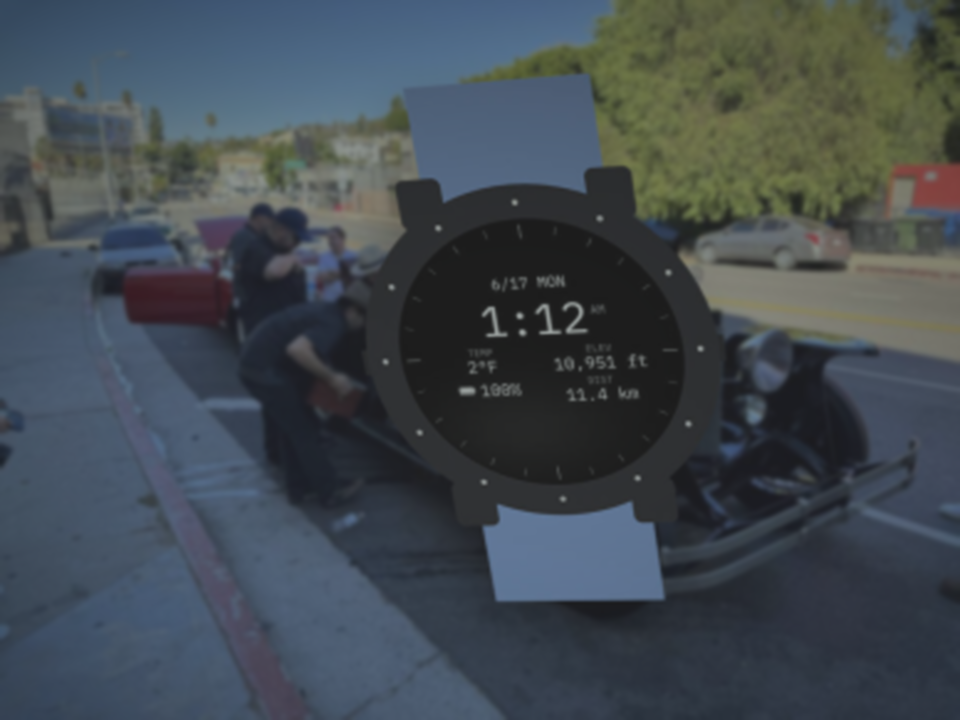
h=1 m=12
